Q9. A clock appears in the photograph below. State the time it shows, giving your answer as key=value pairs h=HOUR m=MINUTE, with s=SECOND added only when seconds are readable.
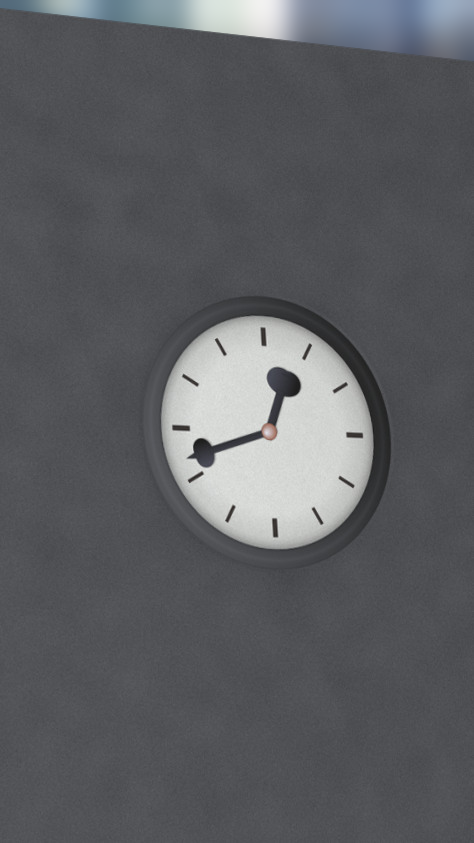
h=12 m=42
